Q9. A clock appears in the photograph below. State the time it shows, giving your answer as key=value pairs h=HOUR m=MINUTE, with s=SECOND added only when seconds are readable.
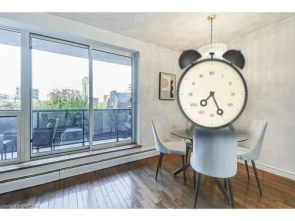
h=7 m=26
